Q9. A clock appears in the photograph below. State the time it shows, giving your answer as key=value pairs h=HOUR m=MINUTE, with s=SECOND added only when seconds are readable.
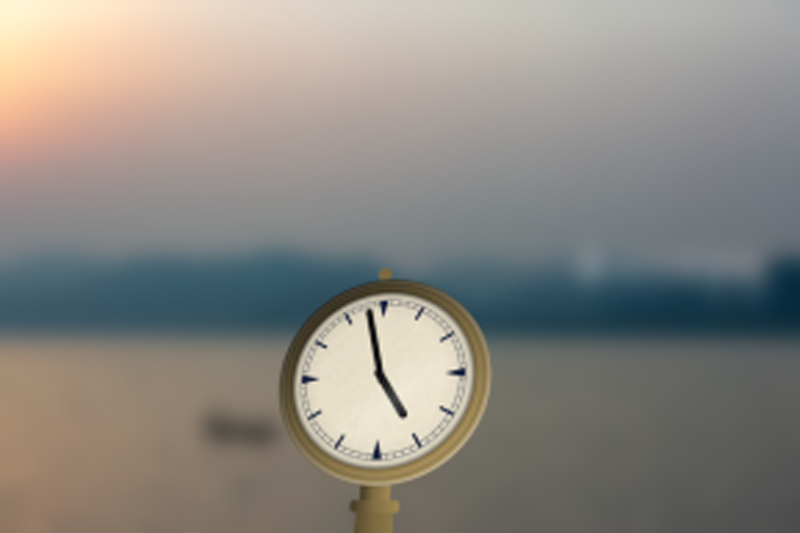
h=4 m=58
